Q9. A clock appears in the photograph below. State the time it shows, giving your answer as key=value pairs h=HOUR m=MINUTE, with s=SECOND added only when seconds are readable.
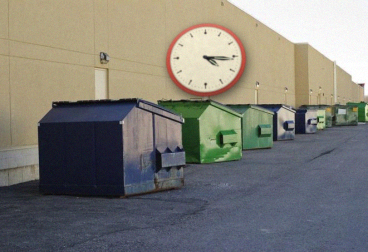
h=4 m=16
